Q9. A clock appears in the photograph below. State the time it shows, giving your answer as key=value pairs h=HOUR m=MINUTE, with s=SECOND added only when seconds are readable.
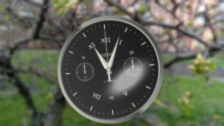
h=11 m=4
